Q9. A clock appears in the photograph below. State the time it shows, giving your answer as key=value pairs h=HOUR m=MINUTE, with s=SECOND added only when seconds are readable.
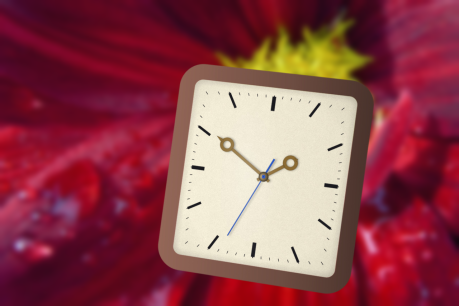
h=1 m=50 s=34
